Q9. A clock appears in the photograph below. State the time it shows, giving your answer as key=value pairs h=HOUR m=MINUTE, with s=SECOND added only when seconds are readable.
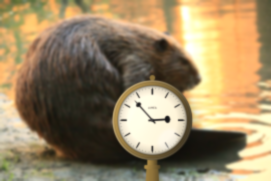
h=2 m=53
